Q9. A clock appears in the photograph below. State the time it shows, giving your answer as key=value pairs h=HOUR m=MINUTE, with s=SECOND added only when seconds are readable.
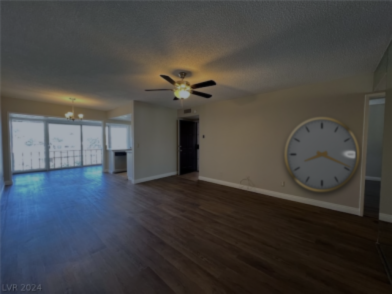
h=8 m=19
